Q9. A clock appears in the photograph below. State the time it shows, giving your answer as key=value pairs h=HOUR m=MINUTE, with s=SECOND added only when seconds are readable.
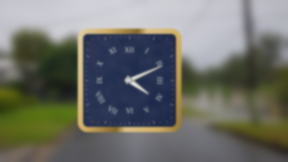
h=4 m=11
